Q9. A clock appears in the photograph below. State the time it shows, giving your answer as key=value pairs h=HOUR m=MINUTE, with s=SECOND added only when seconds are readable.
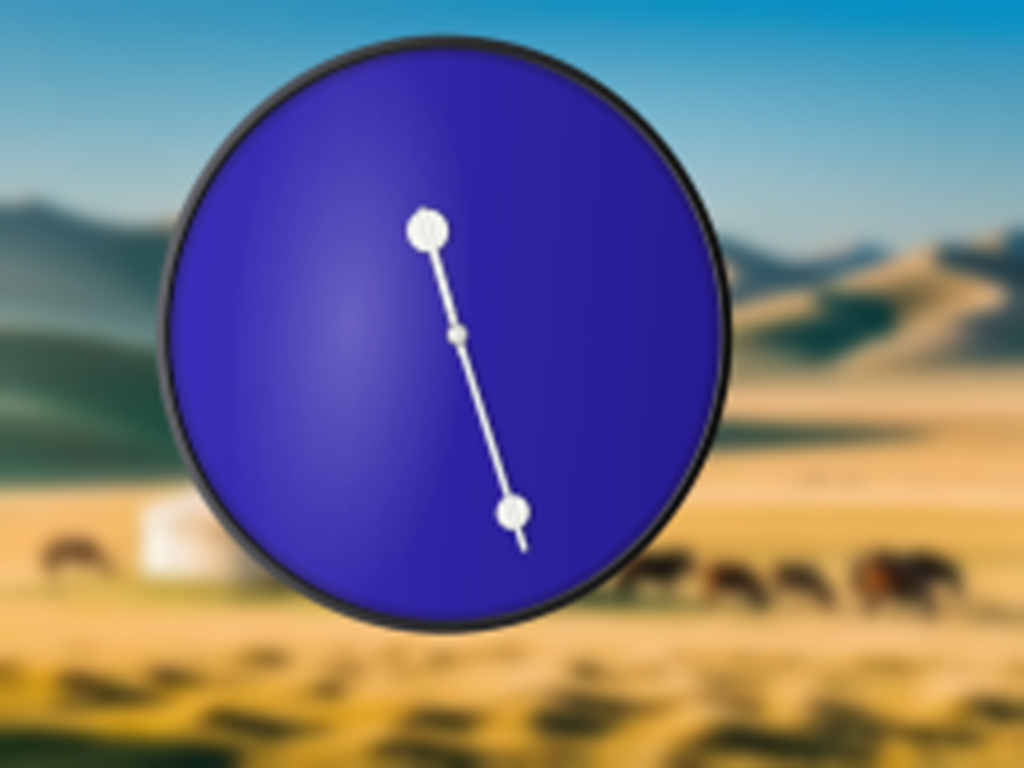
h=11 m=27
